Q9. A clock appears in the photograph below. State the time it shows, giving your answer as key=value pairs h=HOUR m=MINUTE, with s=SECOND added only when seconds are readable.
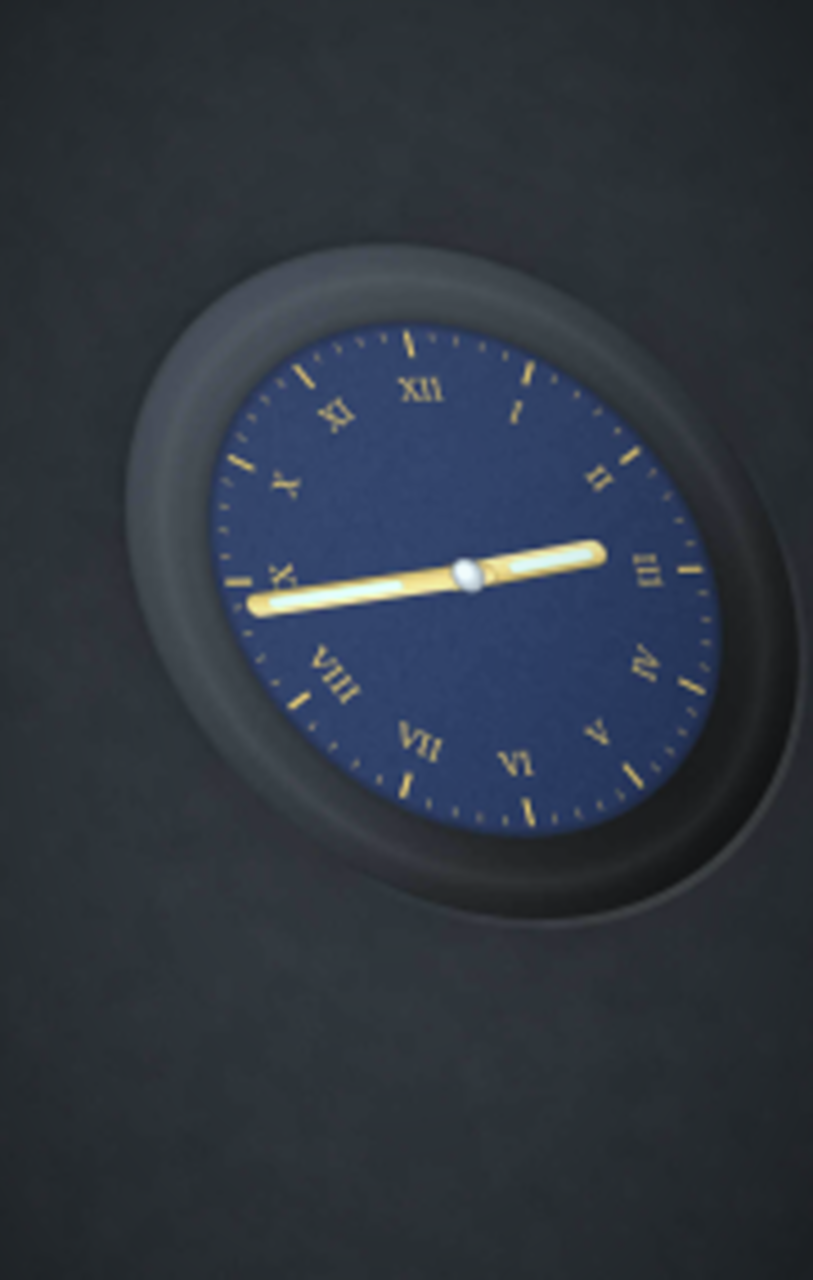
h=2 m=44
